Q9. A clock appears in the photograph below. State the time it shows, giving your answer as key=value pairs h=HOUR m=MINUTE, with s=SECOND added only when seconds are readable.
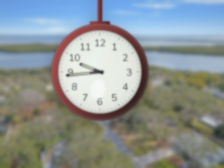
h=9 m=44
